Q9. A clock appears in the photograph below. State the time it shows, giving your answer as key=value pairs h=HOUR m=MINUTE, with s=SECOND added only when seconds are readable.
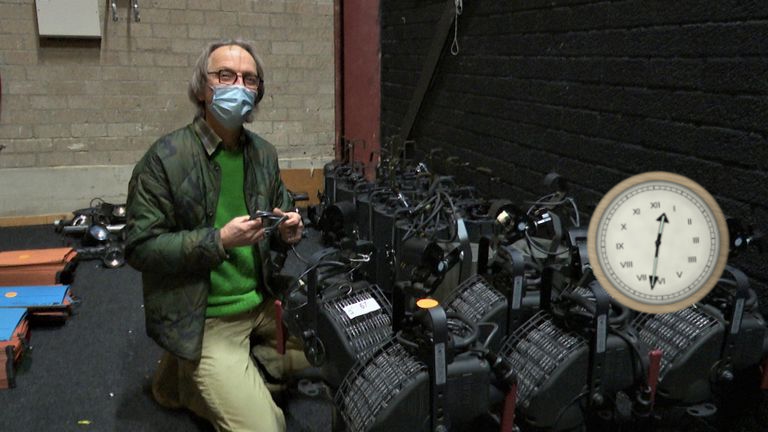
h=12 m=32
